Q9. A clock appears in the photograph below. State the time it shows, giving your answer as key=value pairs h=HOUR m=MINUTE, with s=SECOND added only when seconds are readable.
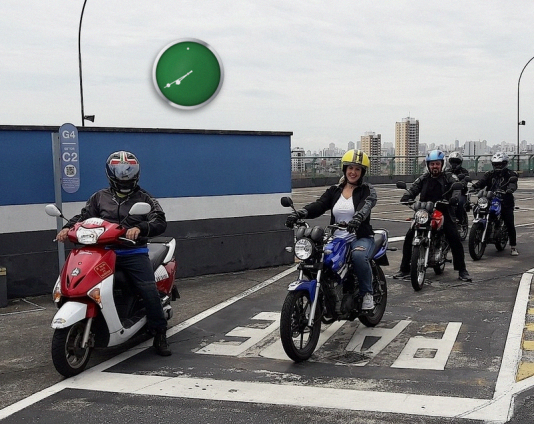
h=7 m=40
